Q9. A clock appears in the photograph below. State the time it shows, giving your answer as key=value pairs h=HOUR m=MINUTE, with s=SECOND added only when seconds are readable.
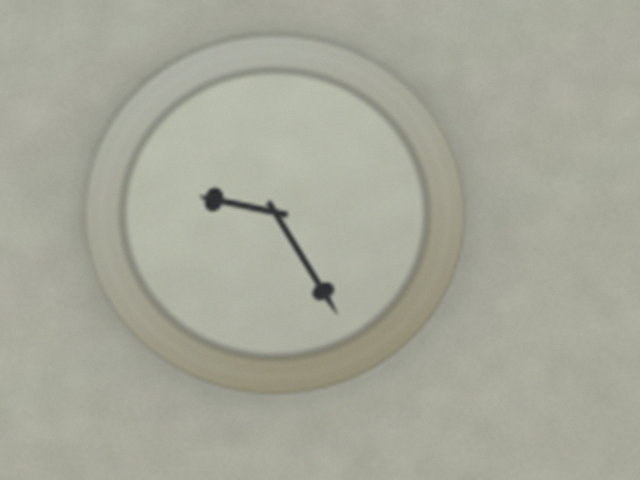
h=9 m=25
